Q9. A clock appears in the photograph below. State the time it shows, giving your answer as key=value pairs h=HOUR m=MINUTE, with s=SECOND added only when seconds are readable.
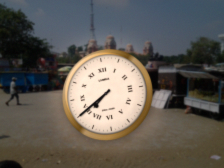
h=7 m=40
